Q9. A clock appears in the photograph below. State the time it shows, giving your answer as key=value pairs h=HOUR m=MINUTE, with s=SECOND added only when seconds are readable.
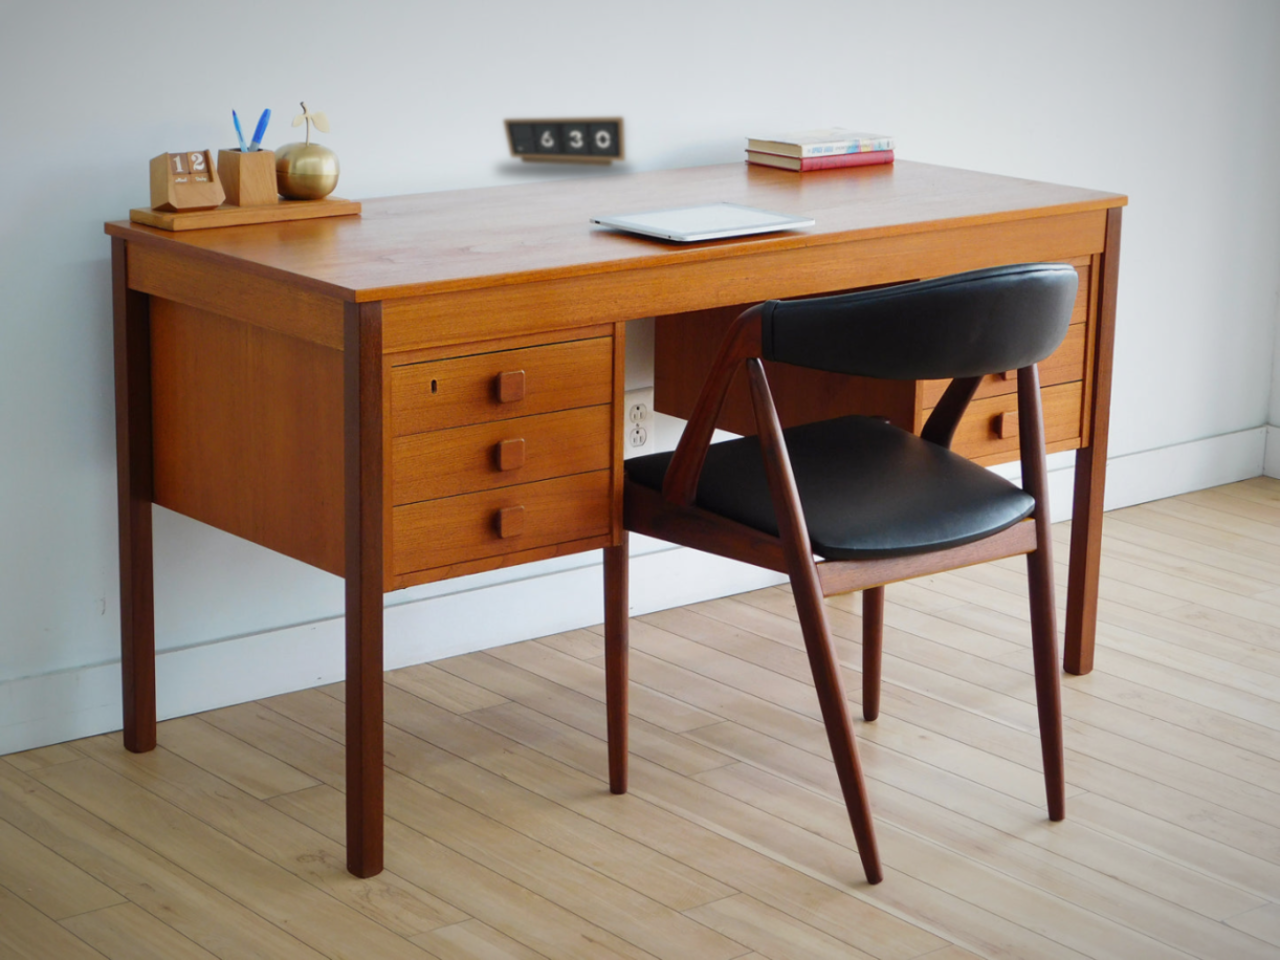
h=6 m=30
